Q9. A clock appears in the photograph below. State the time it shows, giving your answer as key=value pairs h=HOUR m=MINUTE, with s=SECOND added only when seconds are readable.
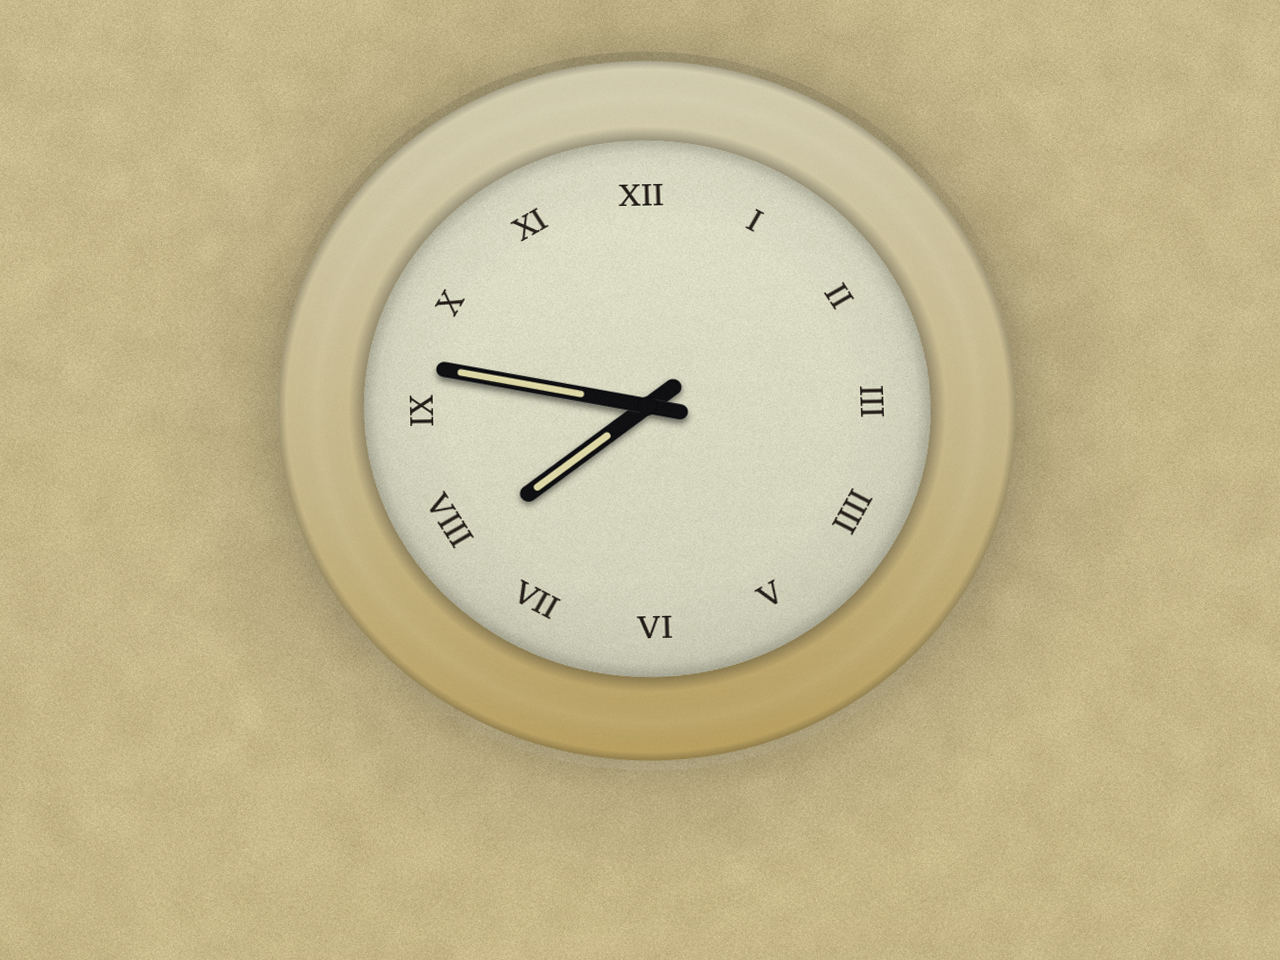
h=7 m=47
